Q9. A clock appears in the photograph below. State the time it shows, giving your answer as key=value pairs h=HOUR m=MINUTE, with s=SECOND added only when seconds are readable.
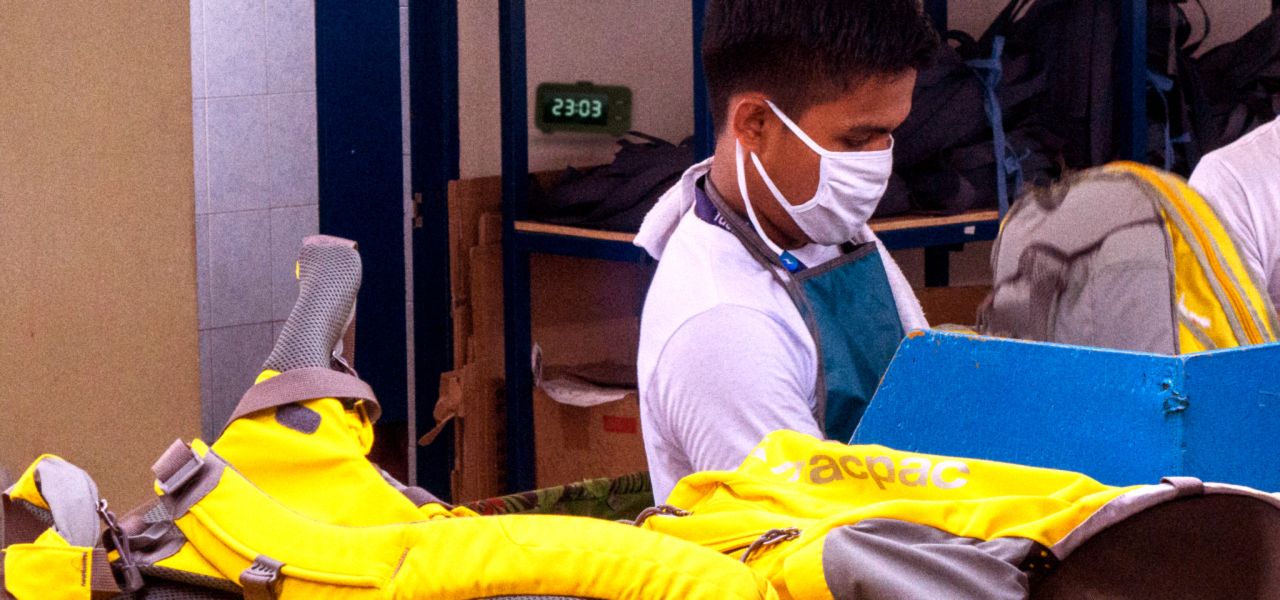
h=23 m=3
